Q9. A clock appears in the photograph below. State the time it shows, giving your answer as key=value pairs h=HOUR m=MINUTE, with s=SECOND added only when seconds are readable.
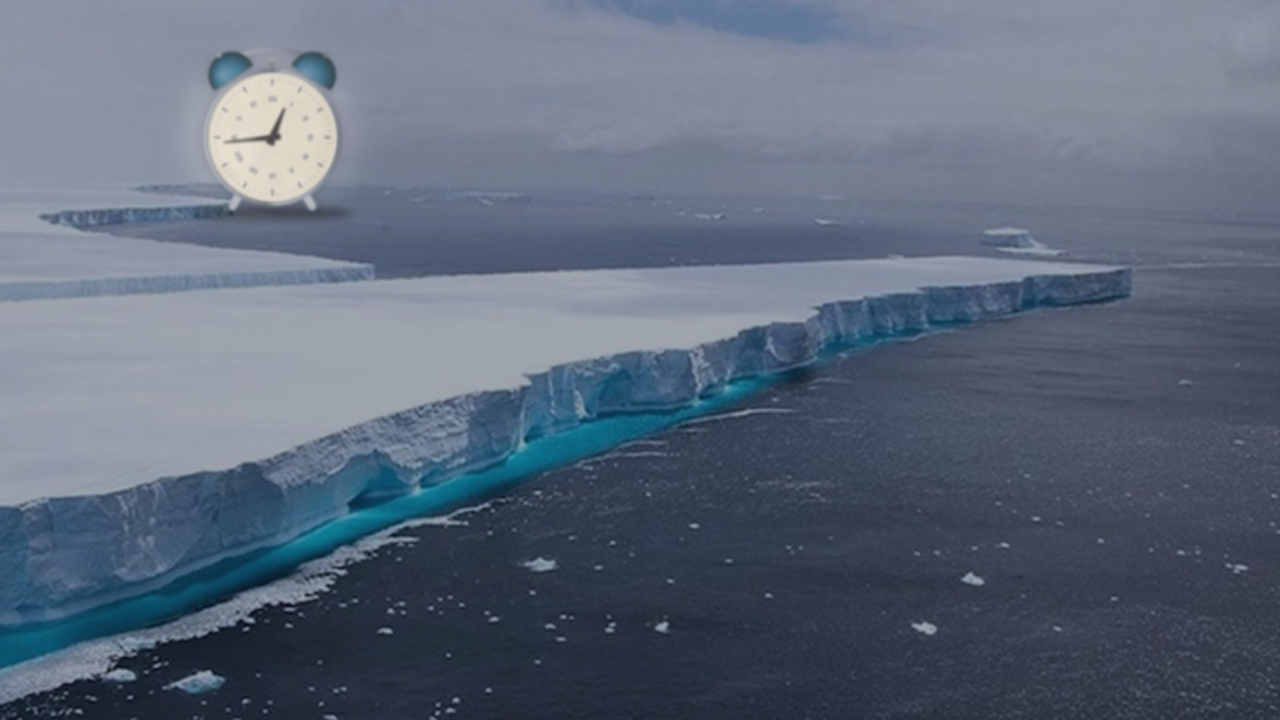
h=12 m=44
